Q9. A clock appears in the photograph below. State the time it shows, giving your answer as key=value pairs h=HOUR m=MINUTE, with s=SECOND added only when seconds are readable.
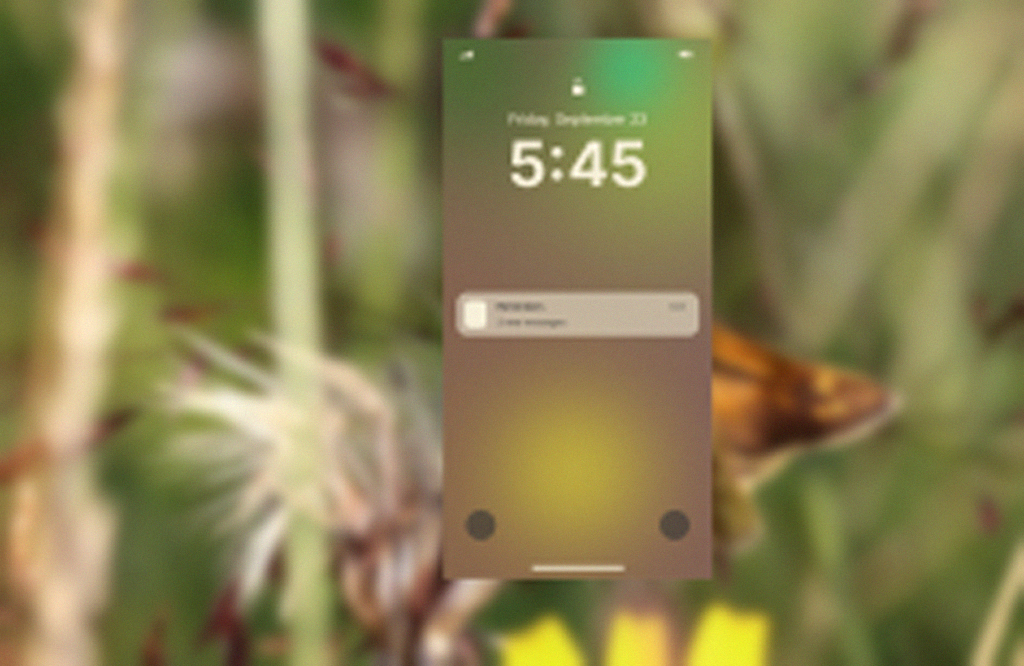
h=5 m=45
